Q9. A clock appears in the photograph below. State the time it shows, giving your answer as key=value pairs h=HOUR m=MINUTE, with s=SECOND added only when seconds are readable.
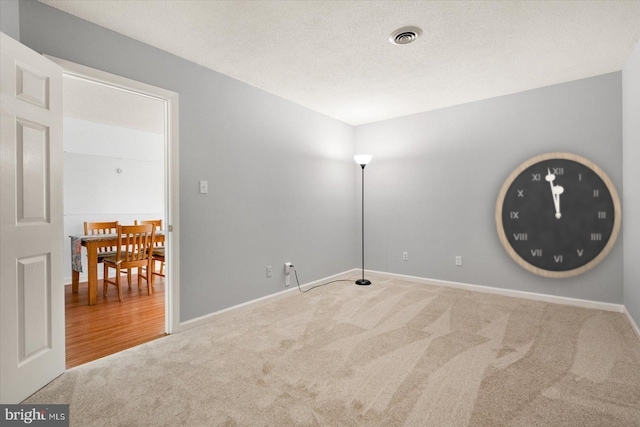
h=11 m=58
